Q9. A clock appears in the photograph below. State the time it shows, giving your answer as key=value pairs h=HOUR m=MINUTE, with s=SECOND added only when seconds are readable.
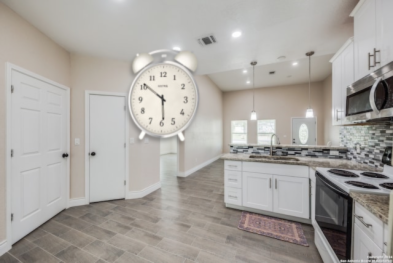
h=5 m=51
